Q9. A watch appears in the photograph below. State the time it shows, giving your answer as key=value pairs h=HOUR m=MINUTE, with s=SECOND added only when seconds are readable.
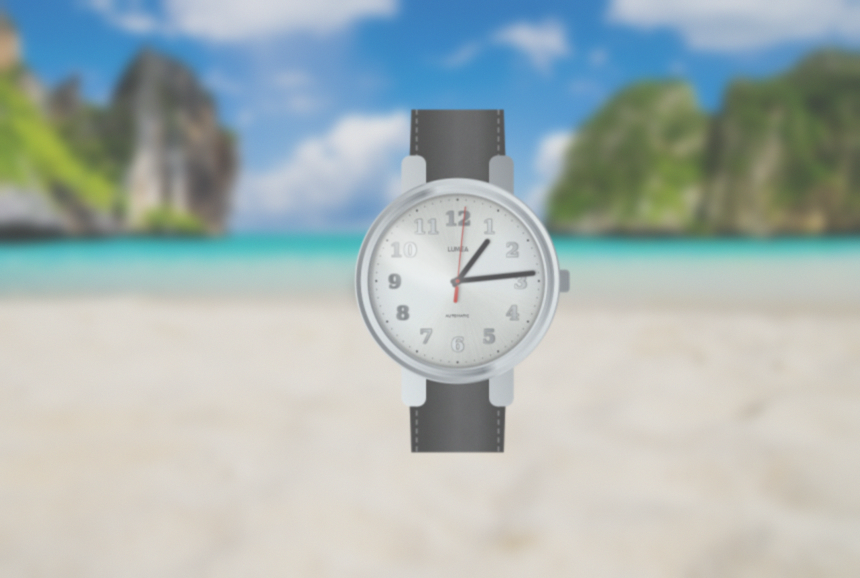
h=1 m=14 s=1
